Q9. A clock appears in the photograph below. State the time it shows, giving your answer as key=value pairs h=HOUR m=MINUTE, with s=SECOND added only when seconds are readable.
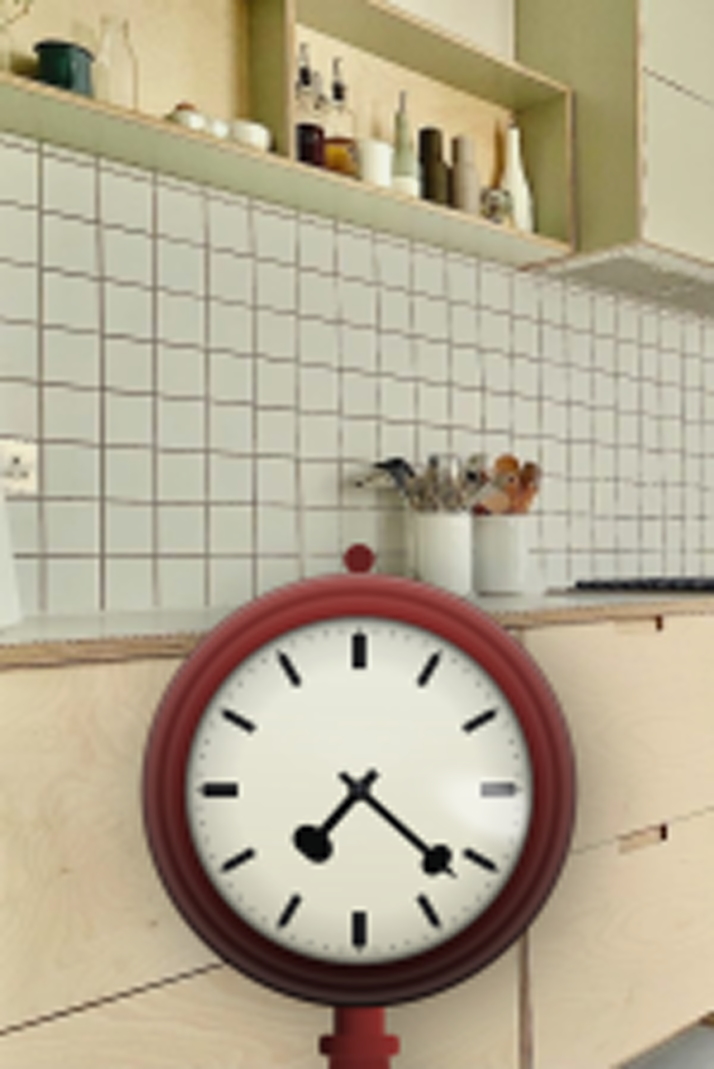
h=7 m=22
